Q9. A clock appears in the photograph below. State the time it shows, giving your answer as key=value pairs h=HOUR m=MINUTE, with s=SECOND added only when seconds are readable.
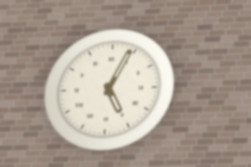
h=5 m=4
